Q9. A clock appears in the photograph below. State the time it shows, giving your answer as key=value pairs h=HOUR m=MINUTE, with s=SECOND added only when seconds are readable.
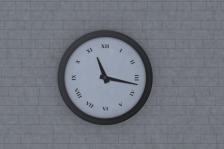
h=11 m=17
